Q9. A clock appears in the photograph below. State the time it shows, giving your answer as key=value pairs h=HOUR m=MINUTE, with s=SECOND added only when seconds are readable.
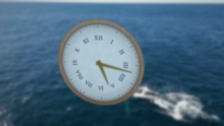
h=5 m=17
